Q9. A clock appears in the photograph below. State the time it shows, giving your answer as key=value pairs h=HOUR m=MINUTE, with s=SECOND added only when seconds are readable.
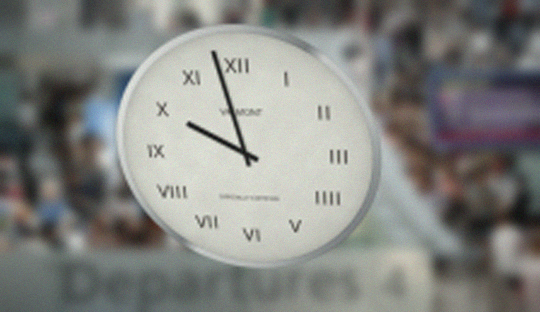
h=9 m=58
